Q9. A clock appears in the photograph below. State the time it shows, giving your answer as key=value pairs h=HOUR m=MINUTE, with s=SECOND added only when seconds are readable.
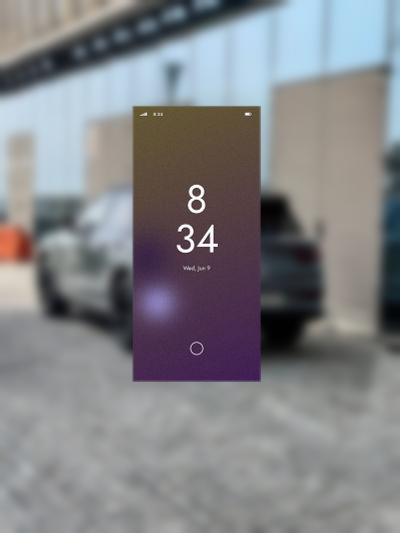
h=8 m=34
